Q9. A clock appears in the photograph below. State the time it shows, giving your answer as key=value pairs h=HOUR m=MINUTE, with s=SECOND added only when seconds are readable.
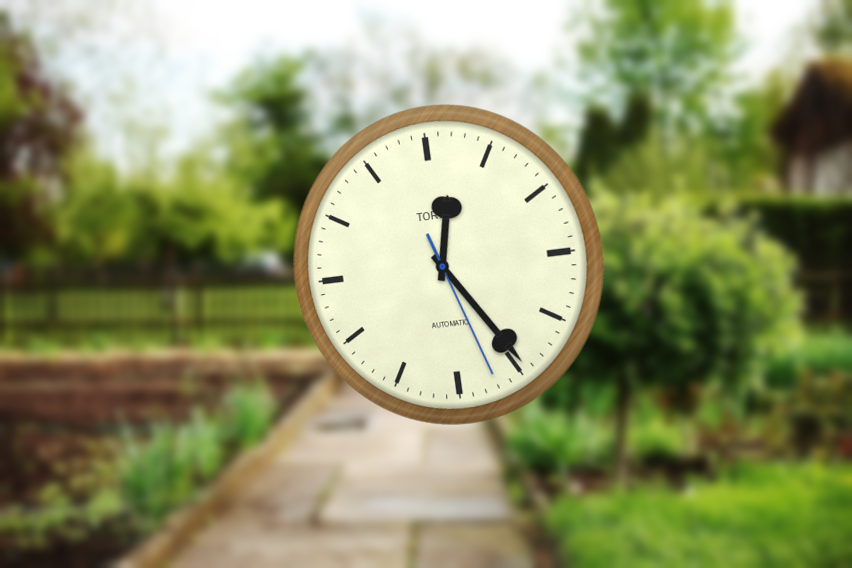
h=12 m=24 s=27
